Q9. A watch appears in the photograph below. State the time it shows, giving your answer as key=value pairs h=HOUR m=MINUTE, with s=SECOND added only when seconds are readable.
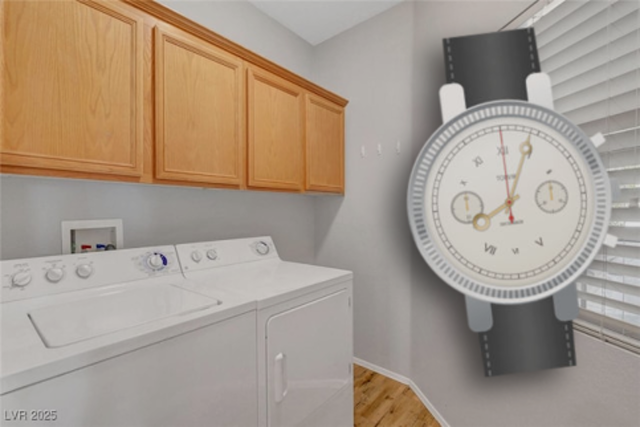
h=8 m=4
